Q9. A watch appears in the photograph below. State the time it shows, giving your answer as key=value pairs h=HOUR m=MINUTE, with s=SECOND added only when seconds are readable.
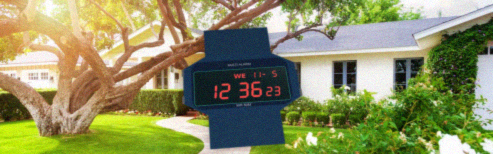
h=12 m=36 s=23
